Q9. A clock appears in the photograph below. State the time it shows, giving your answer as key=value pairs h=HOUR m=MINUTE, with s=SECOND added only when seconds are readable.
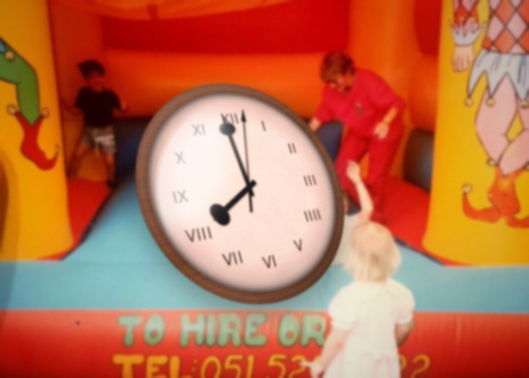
h=7 m=59 s=2
